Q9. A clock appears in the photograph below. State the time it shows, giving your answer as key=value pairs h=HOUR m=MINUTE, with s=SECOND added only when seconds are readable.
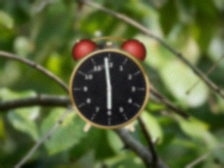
h=5 m=59
